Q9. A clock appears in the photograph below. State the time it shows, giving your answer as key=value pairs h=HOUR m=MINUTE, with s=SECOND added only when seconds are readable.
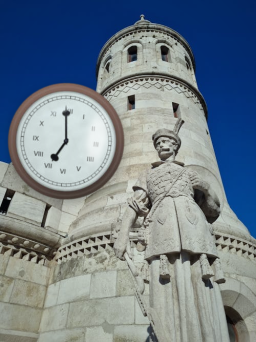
h=6 m=59
